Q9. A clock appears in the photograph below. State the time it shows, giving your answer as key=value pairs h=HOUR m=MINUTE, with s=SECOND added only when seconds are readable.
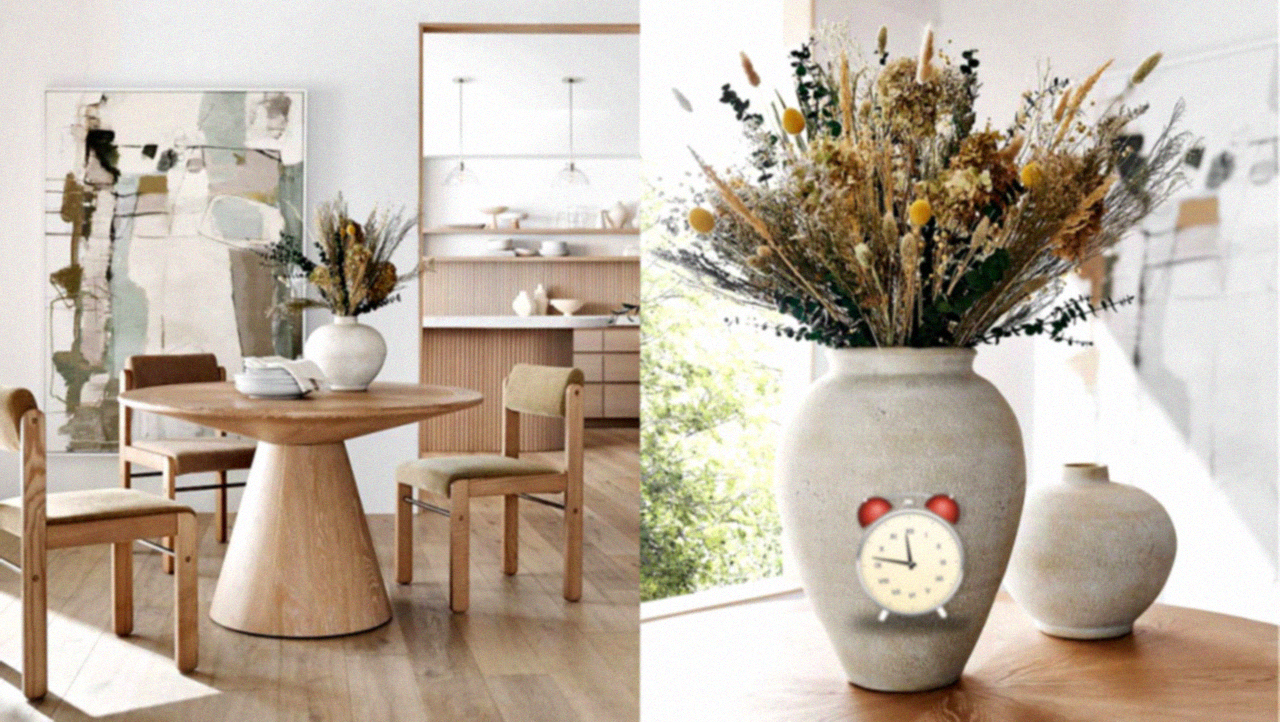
h=11 m=47
